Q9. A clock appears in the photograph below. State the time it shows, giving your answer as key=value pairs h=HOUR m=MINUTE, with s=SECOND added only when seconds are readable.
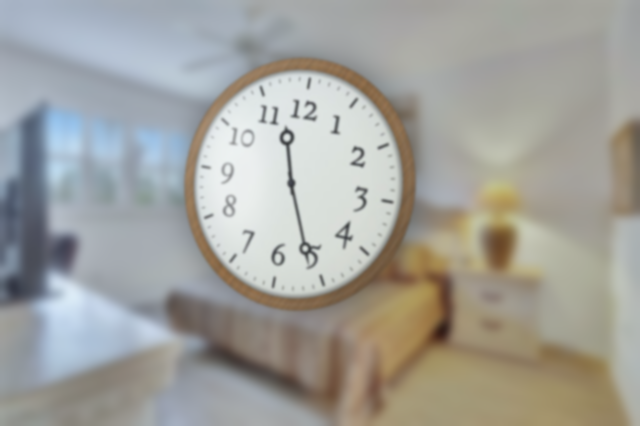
h=11 m=26
